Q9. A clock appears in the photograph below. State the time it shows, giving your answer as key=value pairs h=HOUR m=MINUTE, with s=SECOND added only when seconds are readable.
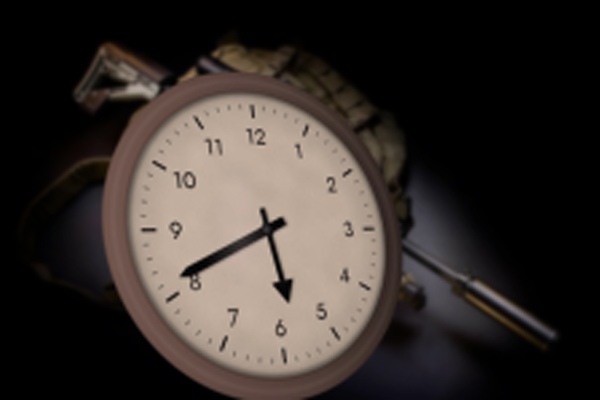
h=5 m=41
